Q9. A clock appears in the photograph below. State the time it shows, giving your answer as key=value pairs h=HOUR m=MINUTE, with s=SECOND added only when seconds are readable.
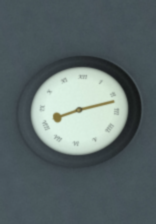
h=8 m=12
